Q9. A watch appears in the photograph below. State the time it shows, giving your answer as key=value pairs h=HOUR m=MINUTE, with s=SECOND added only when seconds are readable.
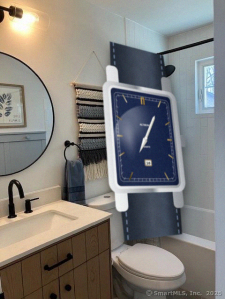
h=7 m=5
